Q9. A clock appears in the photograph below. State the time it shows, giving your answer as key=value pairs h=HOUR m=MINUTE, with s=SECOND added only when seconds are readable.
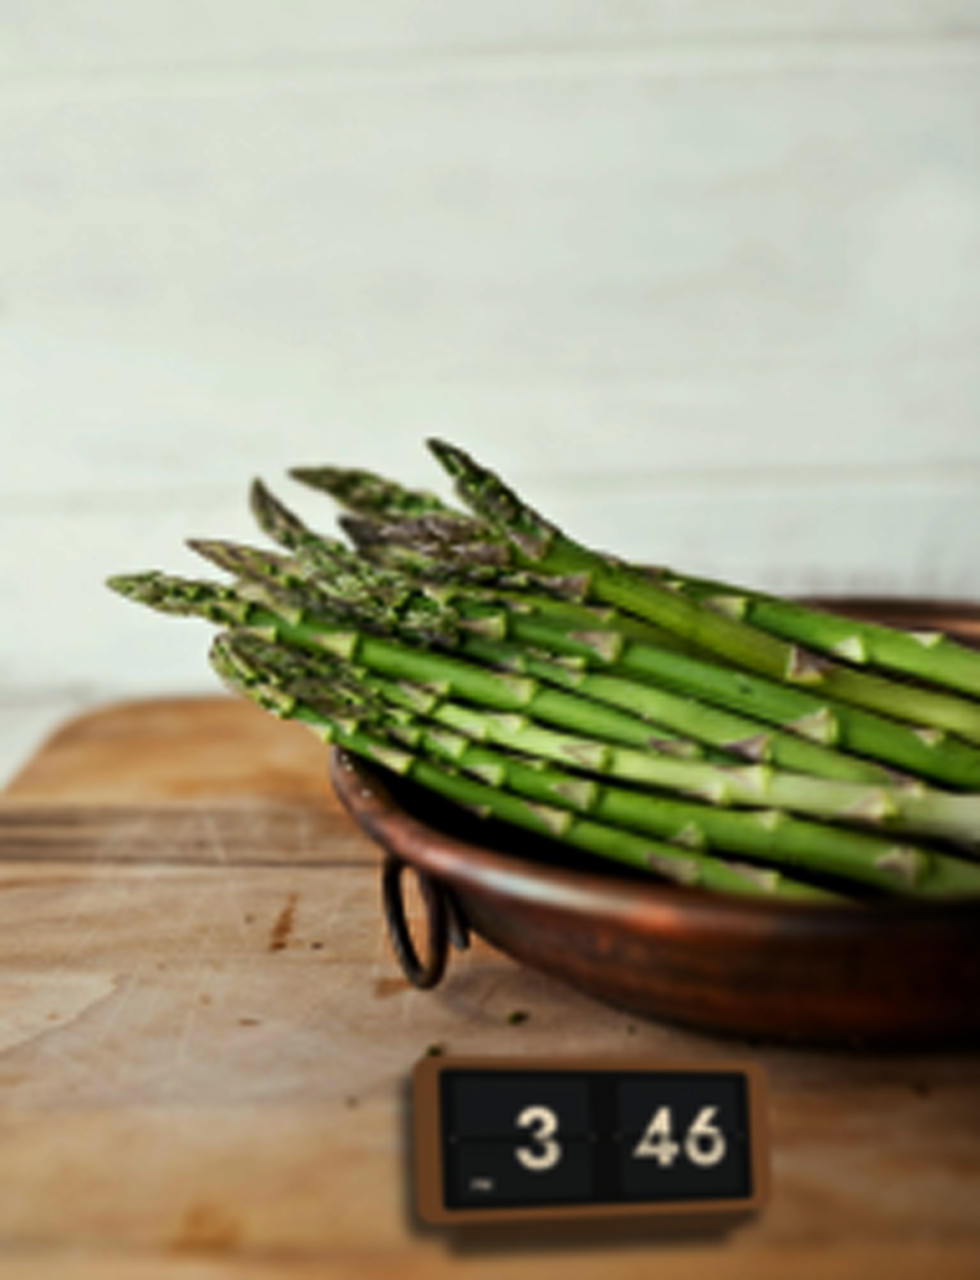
h=3 m=46
